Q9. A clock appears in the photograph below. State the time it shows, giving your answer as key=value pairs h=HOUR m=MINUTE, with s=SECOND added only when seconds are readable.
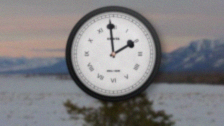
h=1 m=59
